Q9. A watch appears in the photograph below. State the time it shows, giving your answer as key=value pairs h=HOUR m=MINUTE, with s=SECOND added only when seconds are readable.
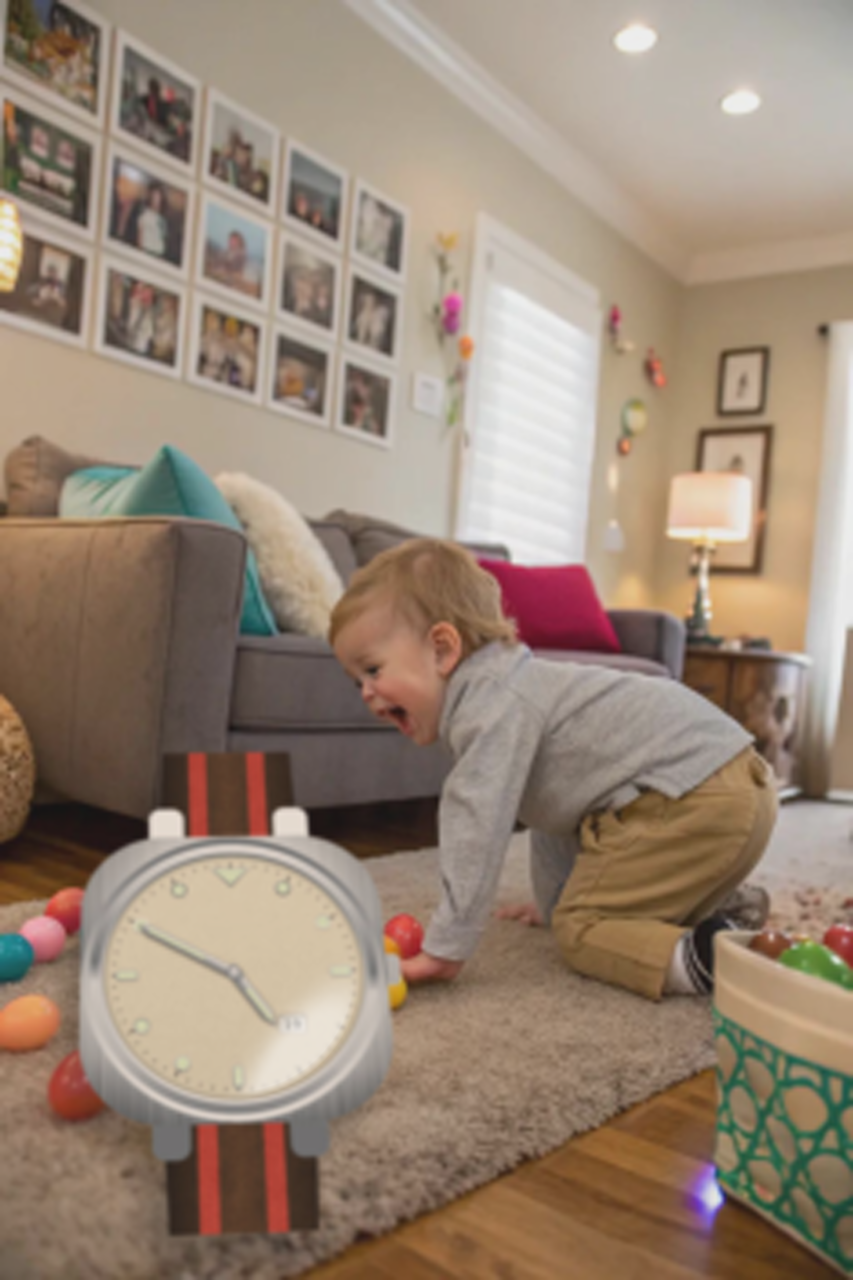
h=4 m=50
